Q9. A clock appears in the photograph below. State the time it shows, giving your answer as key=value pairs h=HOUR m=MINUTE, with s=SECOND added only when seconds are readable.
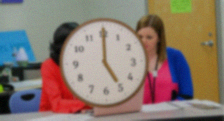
h=5 m=0
